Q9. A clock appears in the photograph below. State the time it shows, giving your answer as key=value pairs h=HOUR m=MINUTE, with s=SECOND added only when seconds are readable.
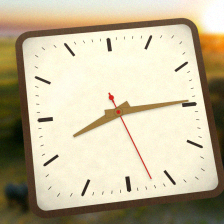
h=8 m=14 s=27
